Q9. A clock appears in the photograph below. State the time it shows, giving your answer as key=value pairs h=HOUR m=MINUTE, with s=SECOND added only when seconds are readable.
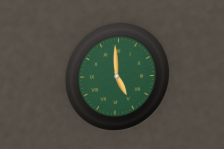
h=4 m=59
